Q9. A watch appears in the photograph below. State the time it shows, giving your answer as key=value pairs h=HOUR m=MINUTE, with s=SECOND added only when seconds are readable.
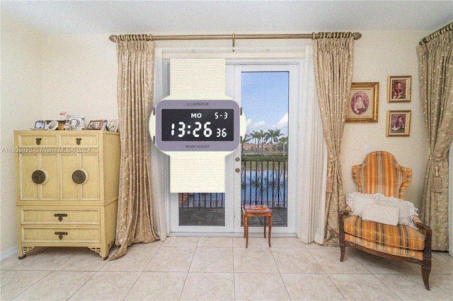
h=13 m=26 s=36
